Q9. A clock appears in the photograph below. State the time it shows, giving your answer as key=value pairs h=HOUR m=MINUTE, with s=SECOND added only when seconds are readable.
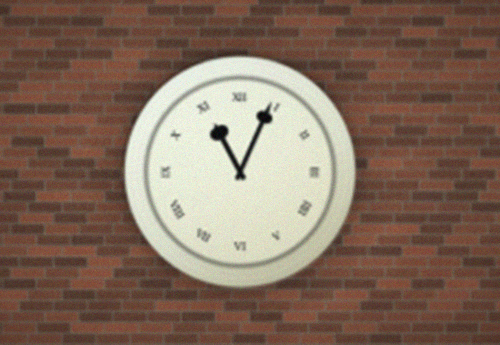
h=11 m=4
